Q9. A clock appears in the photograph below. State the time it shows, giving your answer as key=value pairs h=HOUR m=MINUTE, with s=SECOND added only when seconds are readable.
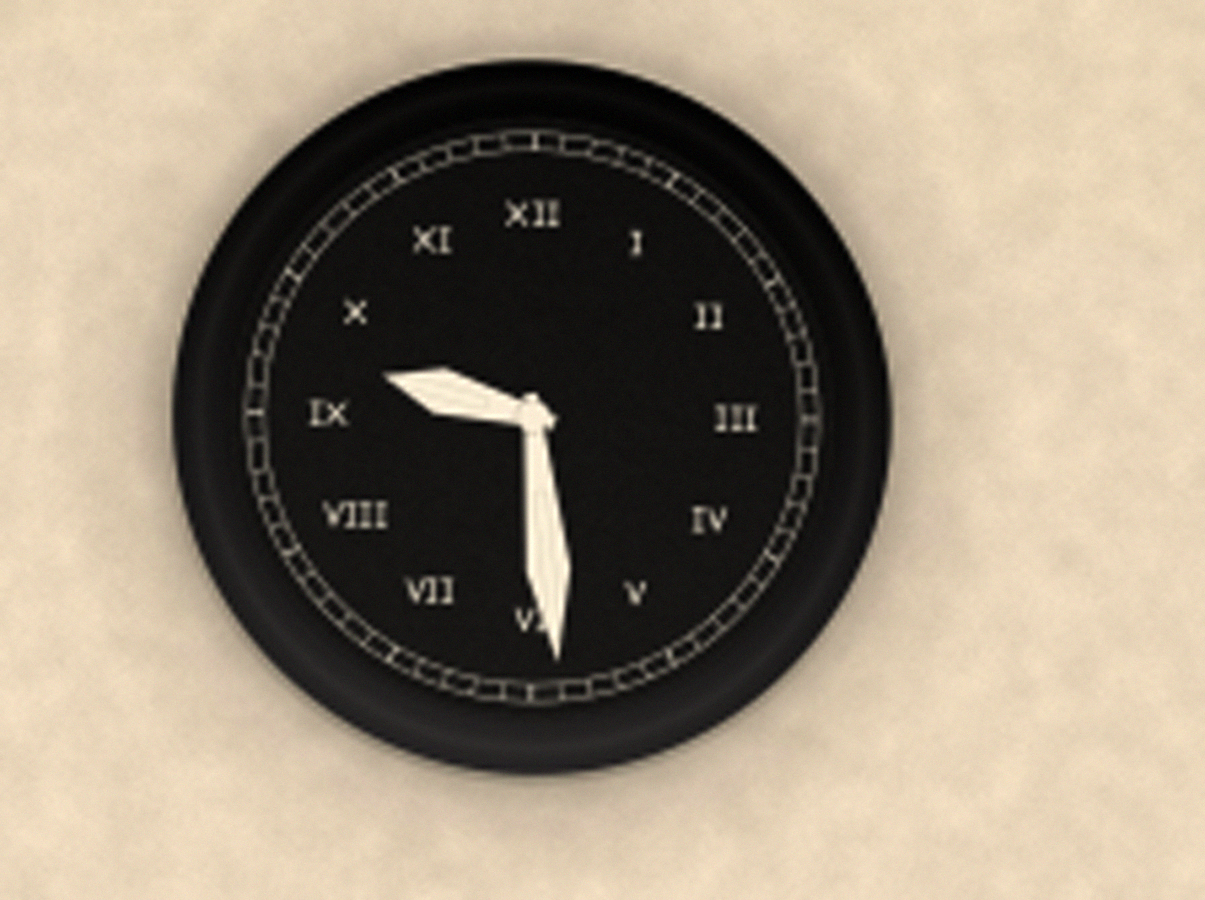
h=9 m=29
